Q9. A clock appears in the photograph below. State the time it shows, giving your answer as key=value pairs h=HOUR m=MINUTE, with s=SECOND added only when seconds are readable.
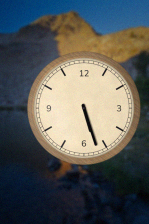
h=5 m=27
